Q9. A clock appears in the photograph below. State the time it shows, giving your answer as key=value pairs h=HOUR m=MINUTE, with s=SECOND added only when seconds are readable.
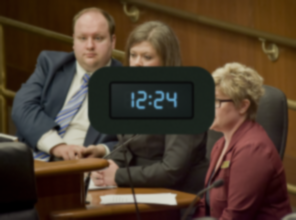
h=12 m=24
